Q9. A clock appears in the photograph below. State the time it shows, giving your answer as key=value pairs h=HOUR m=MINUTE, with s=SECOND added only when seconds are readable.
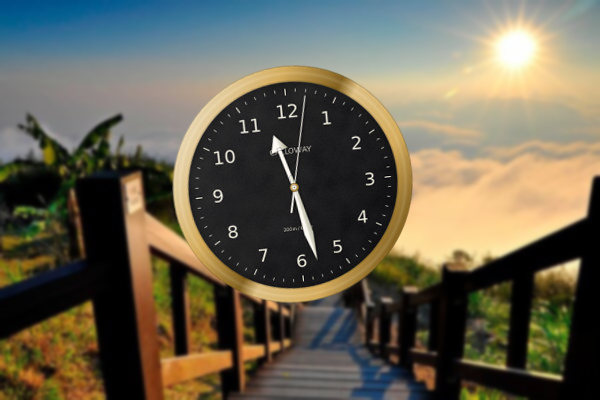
h=11 m=28 s=2
